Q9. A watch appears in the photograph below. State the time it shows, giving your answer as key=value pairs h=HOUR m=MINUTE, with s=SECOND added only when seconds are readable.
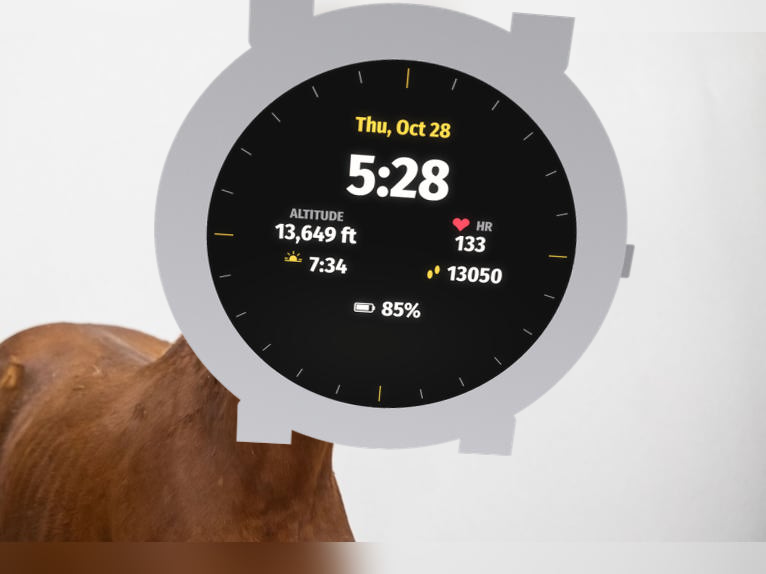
h=5 m=28
